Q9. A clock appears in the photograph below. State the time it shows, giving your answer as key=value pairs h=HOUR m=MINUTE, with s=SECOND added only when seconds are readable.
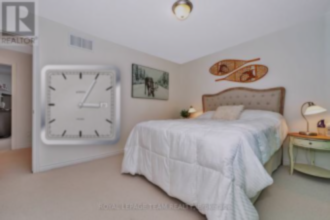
h=3 m=5
